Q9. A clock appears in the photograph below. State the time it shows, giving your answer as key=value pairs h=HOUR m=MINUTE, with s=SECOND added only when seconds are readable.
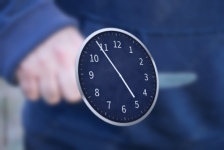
h=4 m=54
